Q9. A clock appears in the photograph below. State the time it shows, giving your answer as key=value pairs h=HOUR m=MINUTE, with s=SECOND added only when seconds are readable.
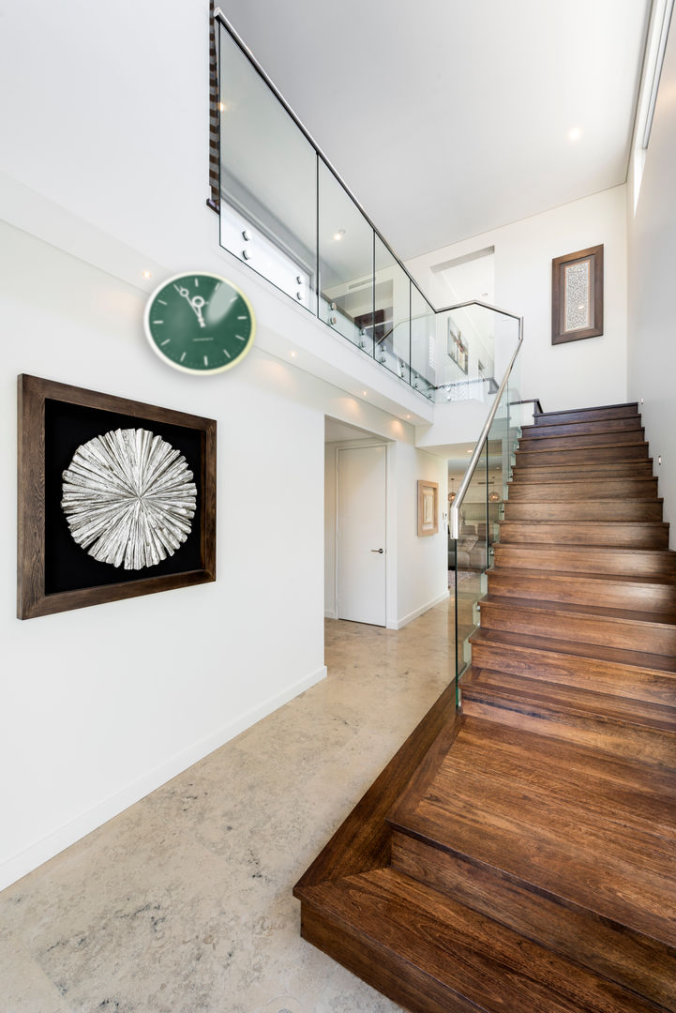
h=11 m=56
